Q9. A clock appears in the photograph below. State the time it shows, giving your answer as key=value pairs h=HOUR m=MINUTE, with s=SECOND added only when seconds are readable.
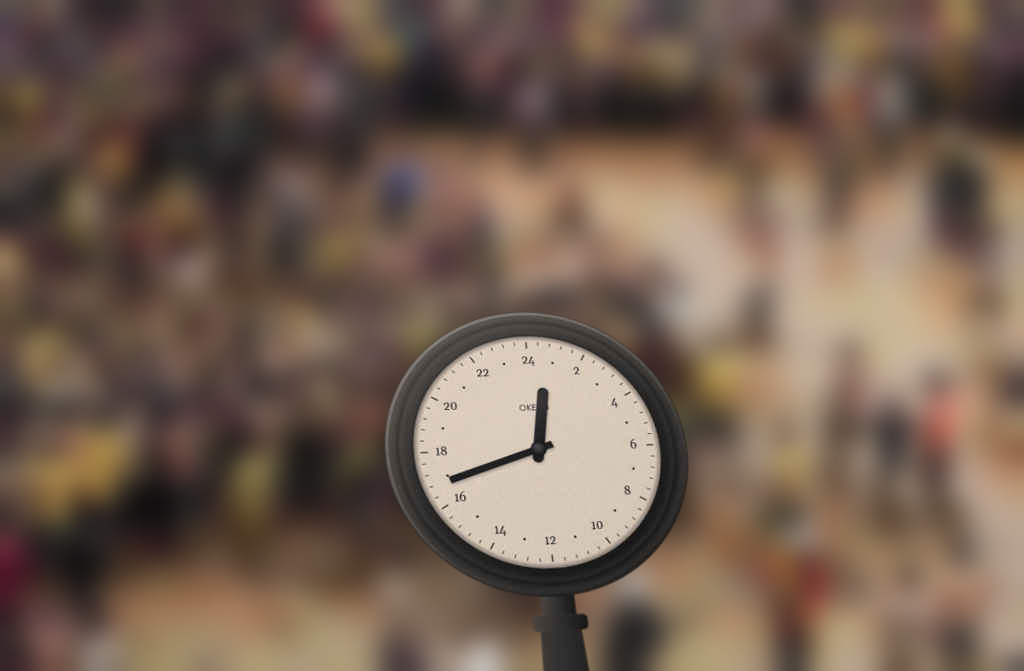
h=0 m=42
